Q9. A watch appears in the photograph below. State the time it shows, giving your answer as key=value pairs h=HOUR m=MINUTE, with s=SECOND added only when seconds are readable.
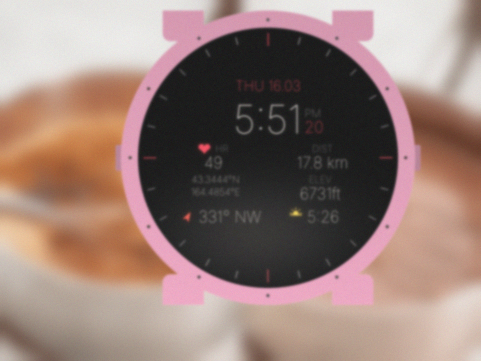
h=5 m=51 s=20
